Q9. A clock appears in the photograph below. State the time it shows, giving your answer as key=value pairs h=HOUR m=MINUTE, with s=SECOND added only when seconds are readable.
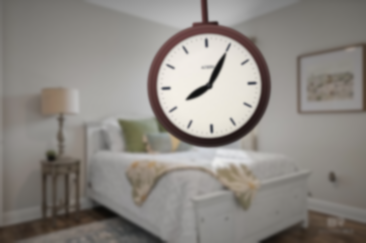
h=8 m=5
